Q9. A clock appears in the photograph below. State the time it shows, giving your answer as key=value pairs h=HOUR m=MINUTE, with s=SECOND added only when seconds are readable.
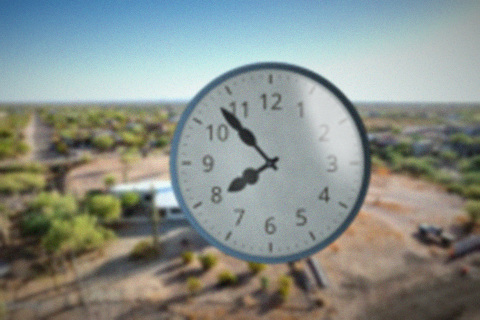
h=7 m=53
